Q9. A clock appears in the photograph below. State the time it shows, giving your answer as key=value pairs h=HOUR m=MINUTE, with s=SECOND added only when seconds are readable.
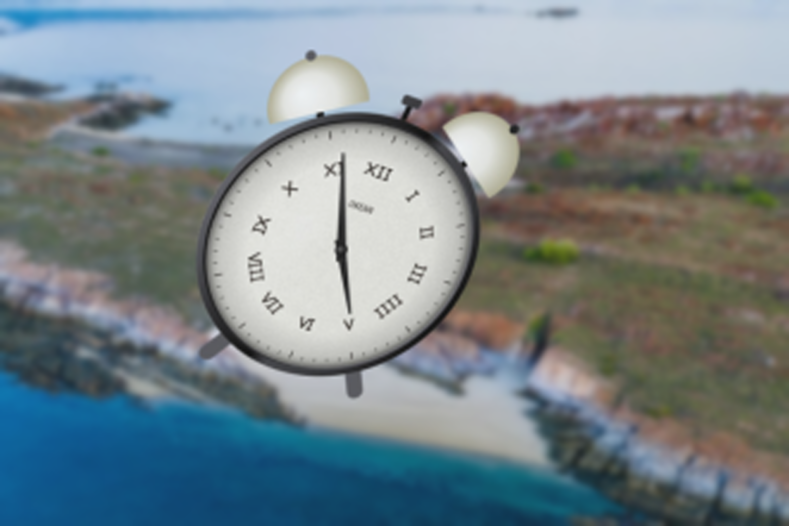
h=4 m=56
